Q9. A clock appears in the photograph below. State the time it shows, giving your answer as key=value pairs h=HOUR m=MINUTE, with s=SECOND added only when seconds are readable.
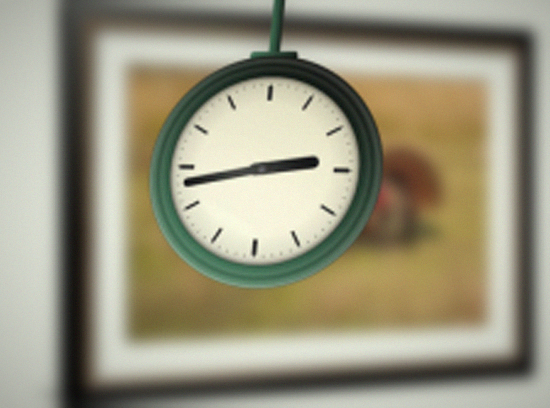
h=2 m=43
